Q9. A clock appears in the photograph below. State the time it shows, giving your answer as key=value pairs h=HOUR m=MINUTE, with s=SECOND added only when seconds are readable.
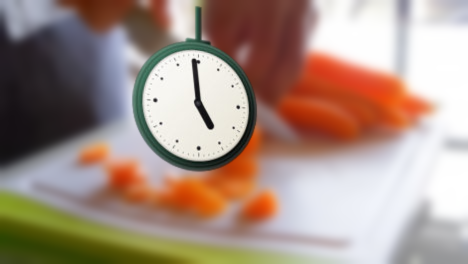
h=4 m=59
